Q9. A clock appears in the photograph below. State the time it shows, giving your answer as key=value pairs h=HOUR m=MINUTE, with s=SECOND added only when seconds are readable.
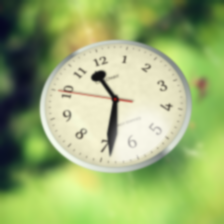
h=11 m=33 s=50
